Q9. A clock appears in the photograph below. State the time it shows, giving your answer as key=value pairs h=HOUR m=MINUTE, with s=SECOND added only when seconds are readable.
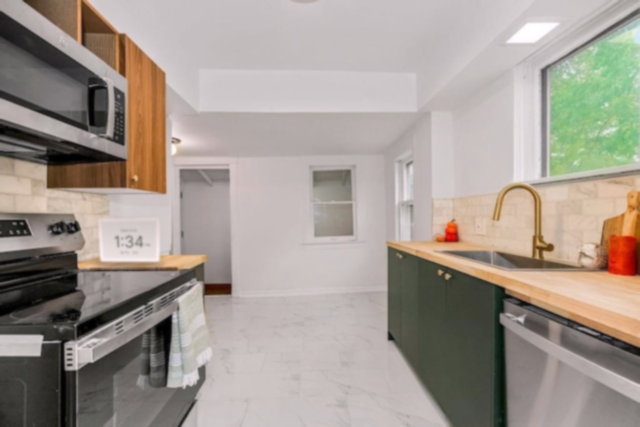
h=1 m=34
